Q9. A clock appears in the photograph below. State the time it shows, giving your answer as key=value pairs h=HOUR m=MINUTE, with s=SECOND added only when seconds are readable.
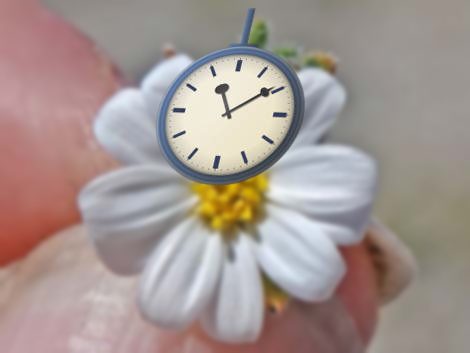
h=11 m=9
